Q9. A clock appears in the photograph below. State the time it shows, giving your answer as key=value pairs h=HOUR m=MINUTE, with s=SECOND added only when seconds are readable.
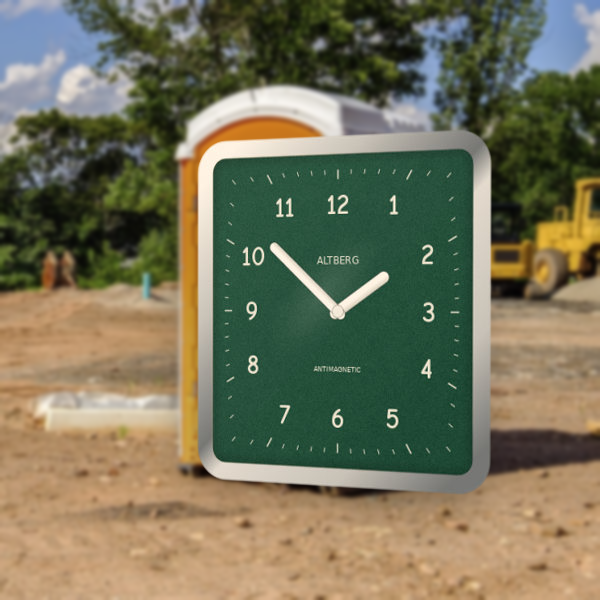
h=1 m=52
